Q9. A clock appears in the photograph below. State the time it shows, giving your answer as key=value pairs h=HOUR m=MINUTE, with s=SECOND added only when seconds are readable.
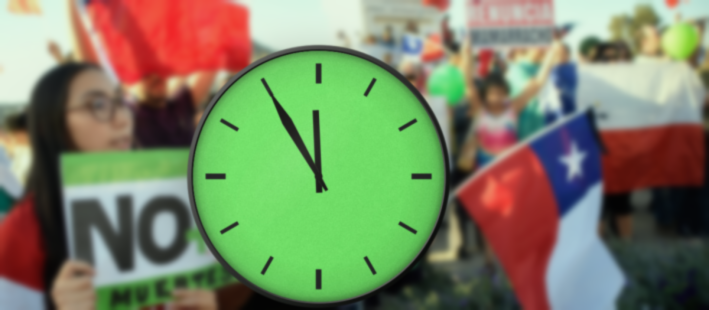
h=11 m=55
